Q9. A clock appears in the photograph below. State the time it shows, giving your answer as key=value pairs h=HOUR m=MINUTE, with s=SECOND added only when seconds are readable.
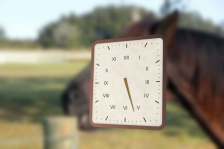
h=5 m=27
